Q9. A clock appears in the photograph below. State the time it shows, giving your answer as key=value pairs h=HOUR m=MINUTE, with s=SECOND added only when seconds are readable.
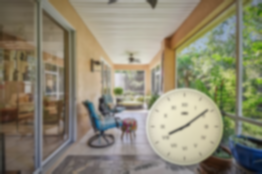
h=8 m=9
